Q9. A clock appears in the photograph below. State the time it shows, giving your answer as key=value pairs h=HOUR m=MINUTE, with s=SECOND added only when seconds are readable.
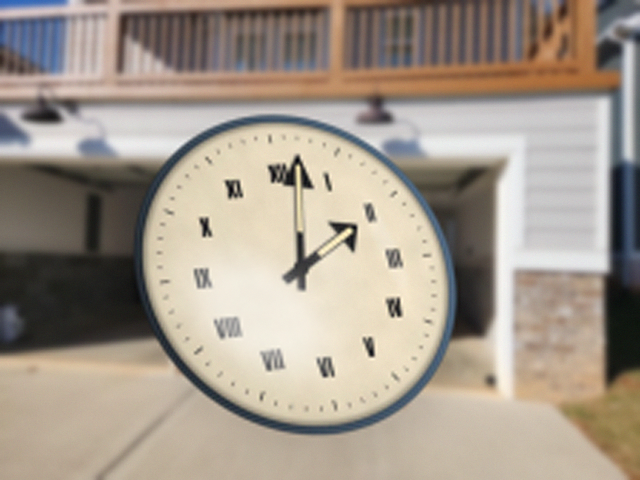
h=2 m=2
